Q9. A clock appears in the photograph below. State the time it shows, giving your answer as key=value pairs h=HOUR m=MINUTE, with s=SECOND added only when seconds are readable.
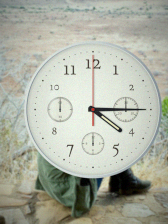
h=4 m=15
